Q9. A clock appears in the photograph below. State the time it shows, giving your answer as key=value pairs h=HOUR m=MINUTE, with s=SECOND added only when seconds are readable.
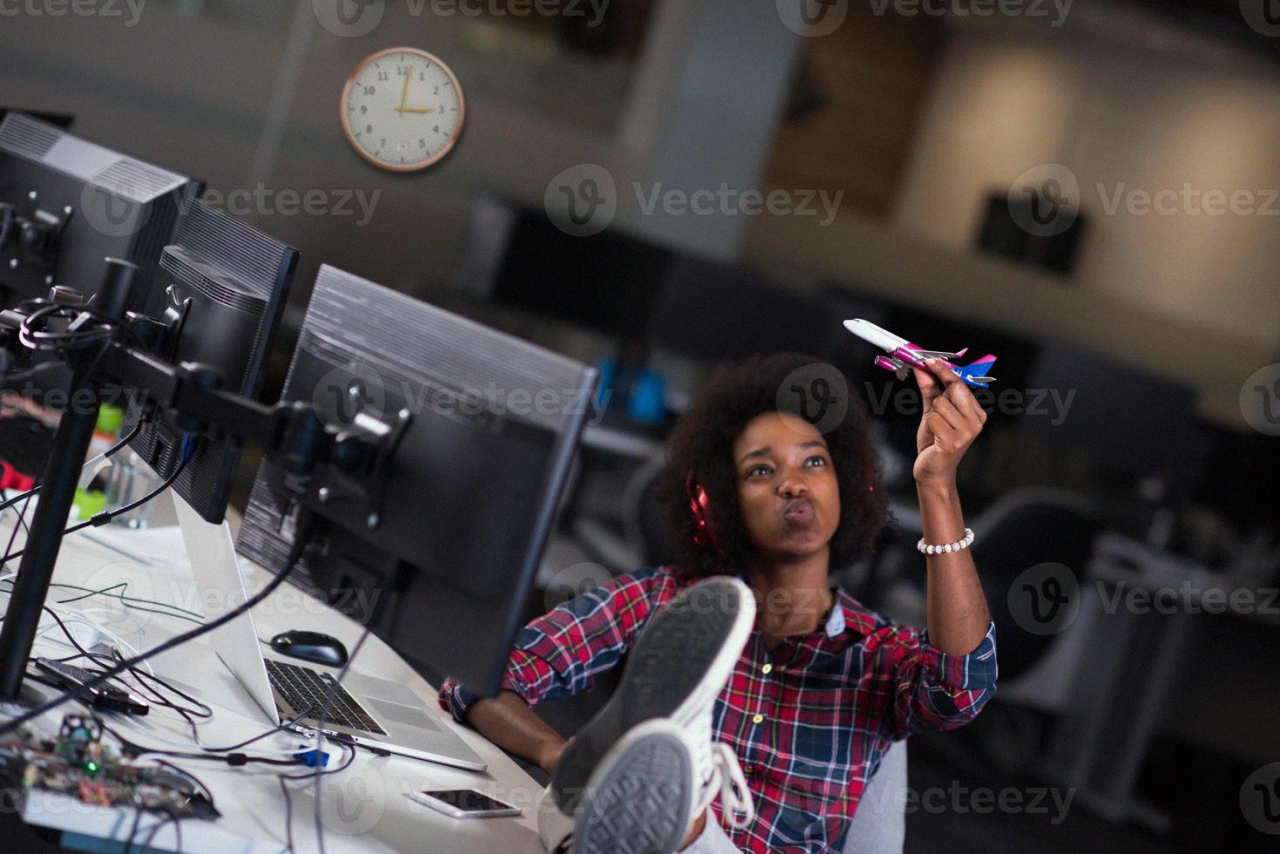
h=3 m=2
